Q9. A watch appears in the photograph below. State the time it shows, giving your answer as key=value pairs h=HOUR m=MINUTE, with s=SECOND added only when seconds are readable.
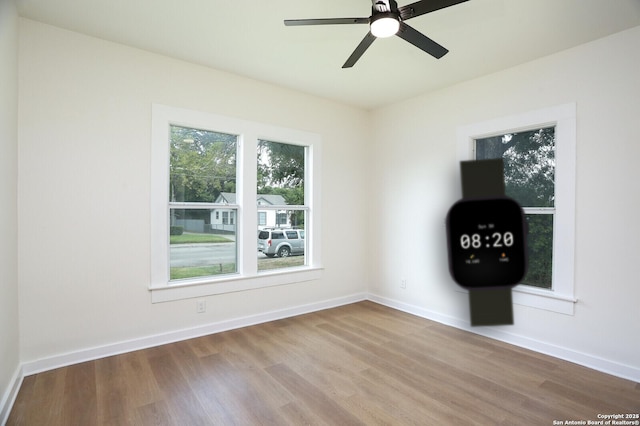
h=8 m=20
